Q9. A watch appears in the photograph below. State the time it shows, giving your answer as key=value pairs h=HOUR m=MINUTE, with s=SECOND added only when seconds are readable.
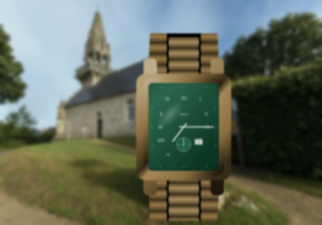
h=7 m=15
